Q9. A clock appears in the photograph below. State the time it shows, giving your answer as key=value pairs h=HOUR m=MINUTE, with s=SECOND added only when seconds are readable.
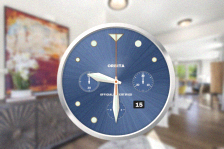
h=9 m=30
